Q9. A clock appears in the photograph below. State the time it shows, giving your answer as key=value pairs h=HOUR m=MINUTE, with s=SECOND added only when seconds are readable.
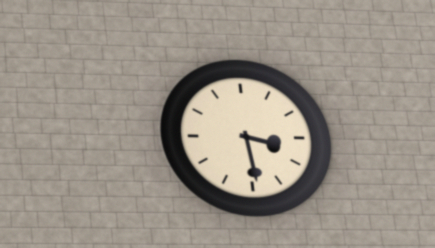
h=3 m=29
